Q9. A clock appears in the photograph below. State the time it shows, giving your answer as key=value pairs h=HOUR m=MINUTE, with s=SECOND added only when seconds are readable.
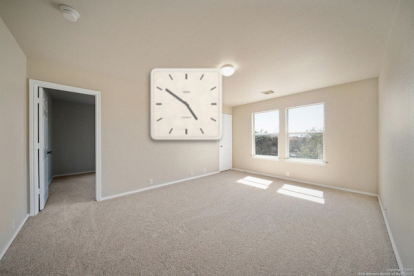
h=4 m=51
